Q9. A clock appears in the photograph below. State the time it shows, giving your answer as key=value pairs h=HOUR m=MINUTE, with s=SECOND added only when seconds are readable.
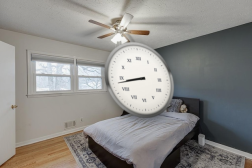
h=8 m=43
